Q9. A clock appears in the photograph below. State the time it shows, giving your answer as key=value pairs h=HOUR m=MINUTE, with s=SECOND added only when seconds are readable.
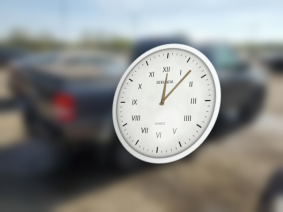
h=12 m=7
